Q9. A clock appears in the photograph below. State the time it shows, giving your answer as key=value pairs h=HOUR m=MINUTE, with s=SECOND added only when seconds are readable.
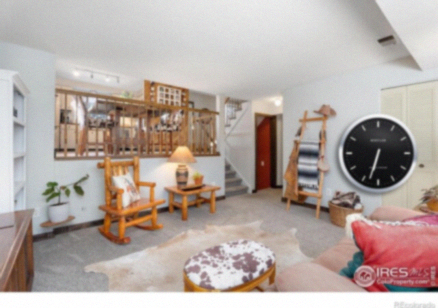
h=6 m=33
